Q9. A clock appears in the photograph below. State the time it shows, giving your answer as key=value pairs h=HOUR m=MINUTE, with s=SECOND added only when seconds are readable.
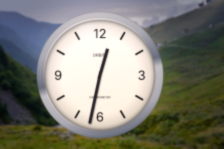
h=12 m=32
